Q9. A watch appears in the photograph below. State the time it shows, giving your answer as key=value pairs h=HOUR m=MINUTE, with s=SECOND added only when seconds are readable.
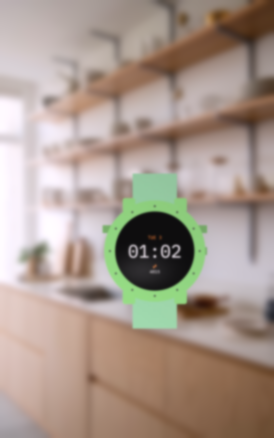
h=1 m=2
